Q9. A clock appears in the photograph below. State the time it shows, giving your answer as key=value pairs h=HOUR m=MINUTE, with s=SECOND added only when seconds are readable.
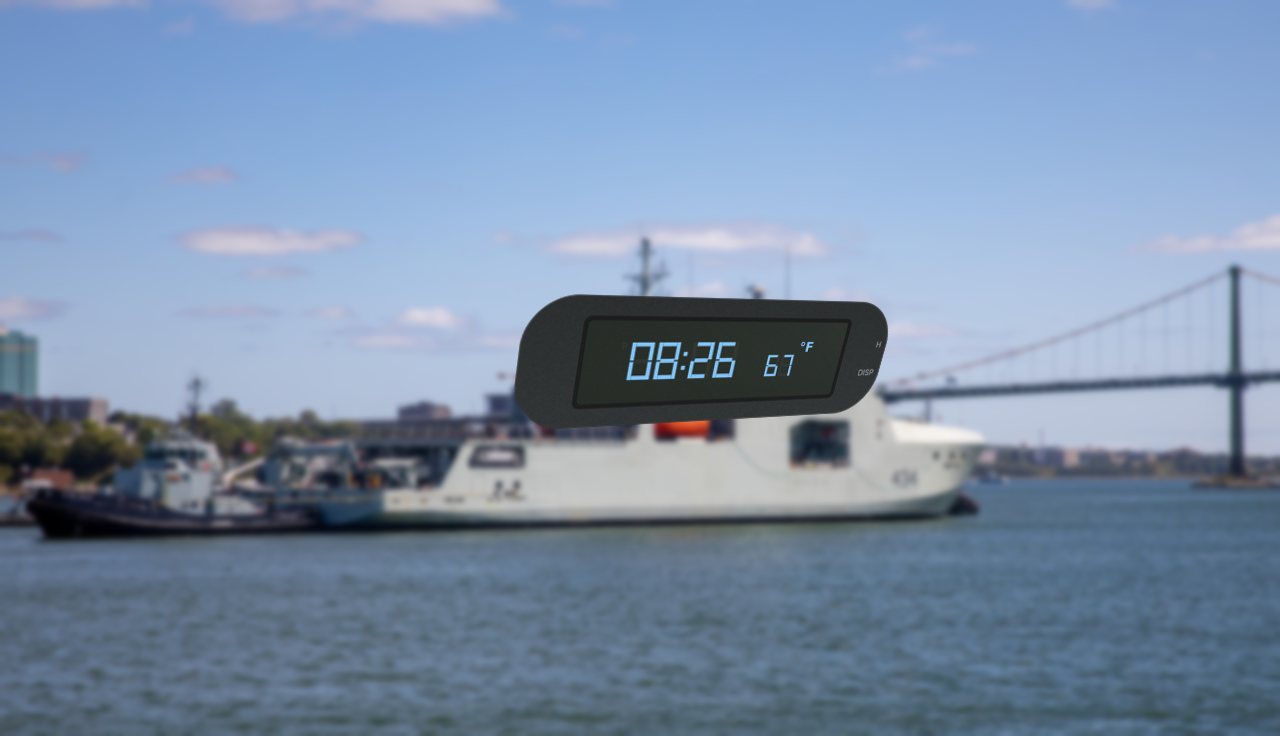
h=8 m=26
